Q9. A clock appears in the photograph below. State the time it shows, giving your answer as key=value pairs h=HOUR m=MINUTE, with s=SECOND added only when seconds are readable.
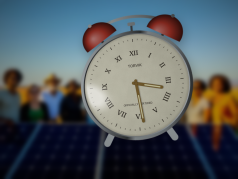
h=3 m=29
